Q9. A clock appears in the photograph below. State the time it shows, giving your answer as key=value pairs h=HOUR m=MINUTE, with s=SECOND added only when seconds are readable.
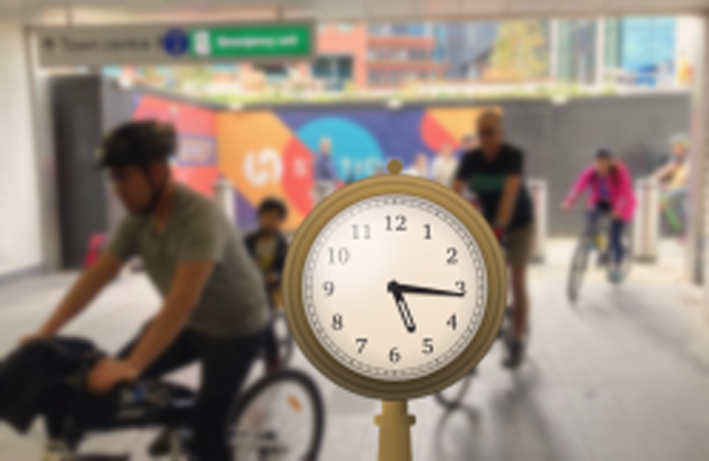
h=5 m=16
